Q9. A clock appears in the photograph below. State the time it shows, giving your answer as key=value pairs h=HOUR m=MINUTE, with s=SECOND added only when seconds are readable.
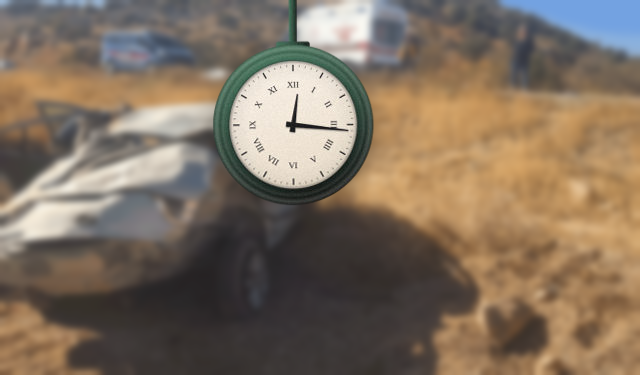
h=12 m=16
